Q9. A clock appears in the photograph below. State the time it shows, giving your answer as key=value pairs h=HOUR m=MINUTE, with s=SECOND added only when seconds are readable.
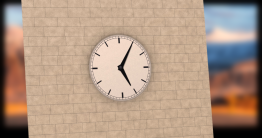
h=5 m=5
